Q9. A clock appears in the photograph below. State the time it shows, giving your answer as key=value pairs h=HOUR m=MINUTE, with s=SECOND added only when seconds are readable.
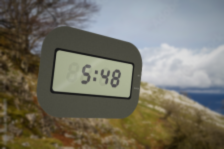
h=5 m=48
